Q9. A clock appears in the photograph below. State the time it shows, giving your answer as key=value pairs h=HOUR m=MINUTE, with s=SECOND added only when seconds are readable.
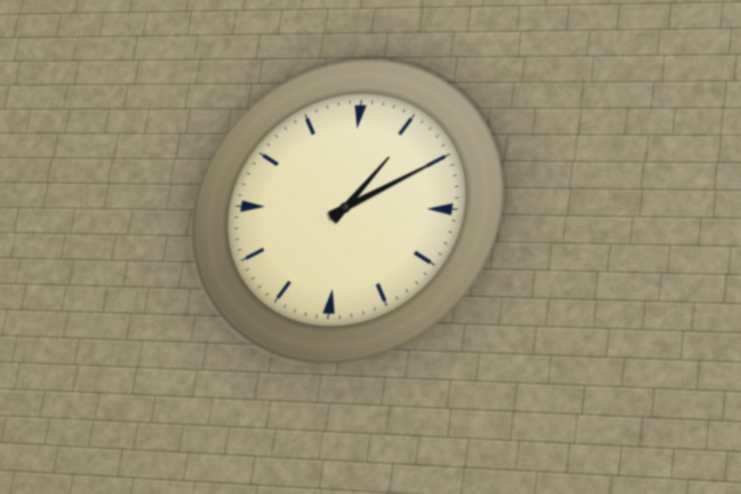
h=1 m=10
